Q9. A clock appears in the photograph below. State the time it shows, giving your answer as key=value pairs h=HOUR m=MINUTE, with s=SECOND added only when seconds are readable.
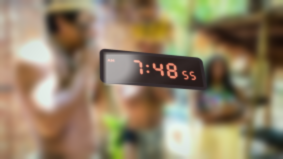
h=7 m=48 s=55
